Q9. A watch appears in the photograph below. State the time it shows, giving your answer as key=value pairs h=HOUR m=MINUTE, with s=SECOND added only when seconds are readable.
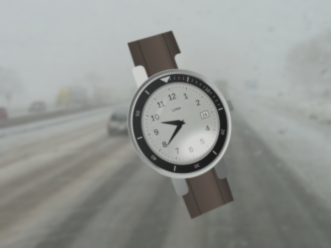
h=9 m=39
